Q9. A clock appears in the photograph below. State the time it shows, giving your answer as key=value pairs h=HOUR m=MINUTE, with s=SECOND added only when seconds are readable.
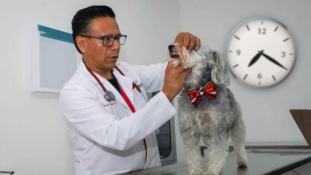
h=7 m=20
